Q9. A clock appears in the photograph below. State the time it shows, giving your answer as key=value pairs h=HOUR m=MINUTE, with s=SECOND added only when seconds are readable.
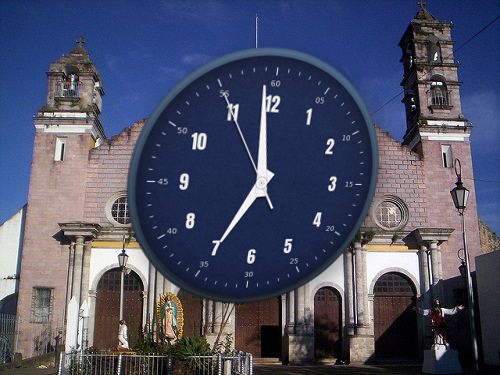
h=6 m=58 s=55
